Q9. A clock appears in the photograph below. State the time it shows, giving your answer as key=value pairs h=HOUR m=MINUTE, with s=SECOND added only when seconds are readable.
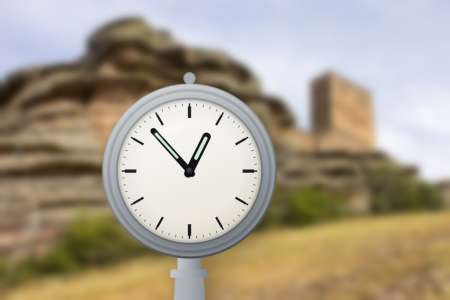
h=12 m=53
